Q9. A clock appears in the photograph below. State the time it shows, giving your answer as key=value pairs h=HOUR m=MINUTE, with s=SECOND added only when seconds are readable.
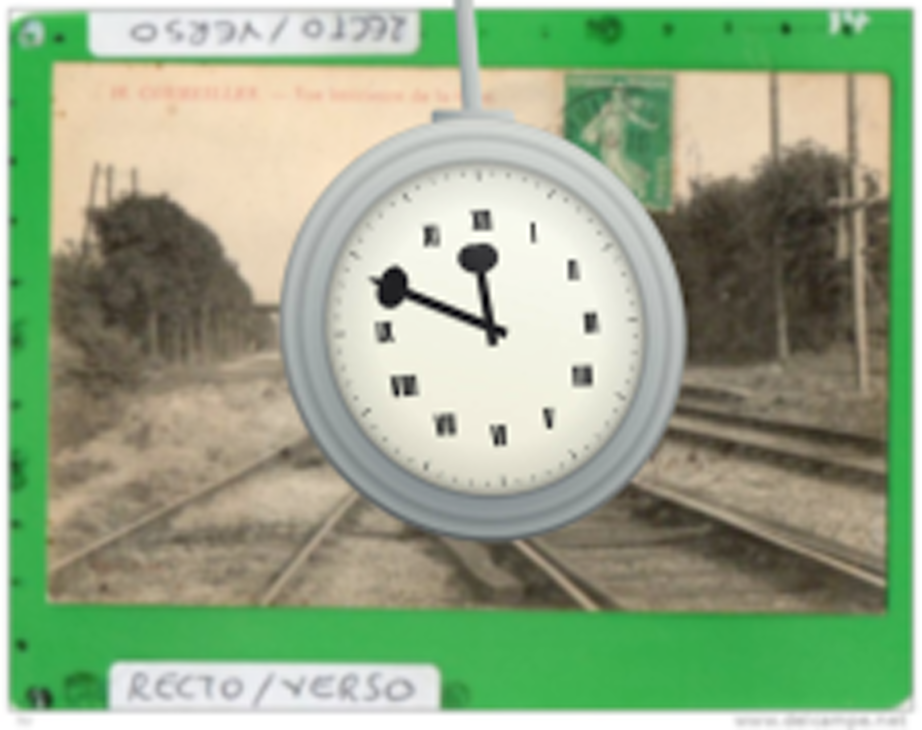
h=11 m=49
